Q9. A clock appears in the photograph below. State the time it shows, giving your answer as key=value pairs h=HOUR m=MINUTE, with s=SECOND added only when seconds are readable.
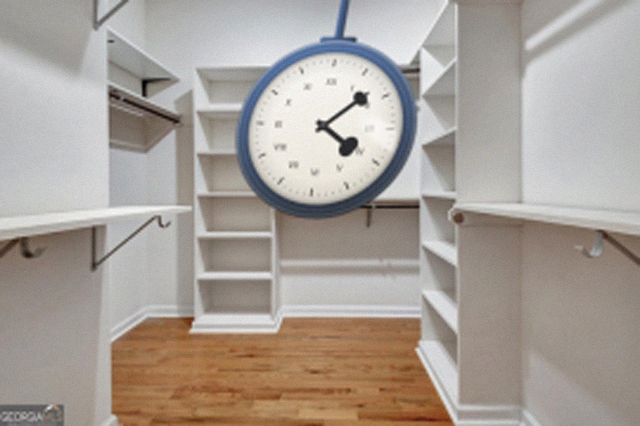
h=4 m=8
